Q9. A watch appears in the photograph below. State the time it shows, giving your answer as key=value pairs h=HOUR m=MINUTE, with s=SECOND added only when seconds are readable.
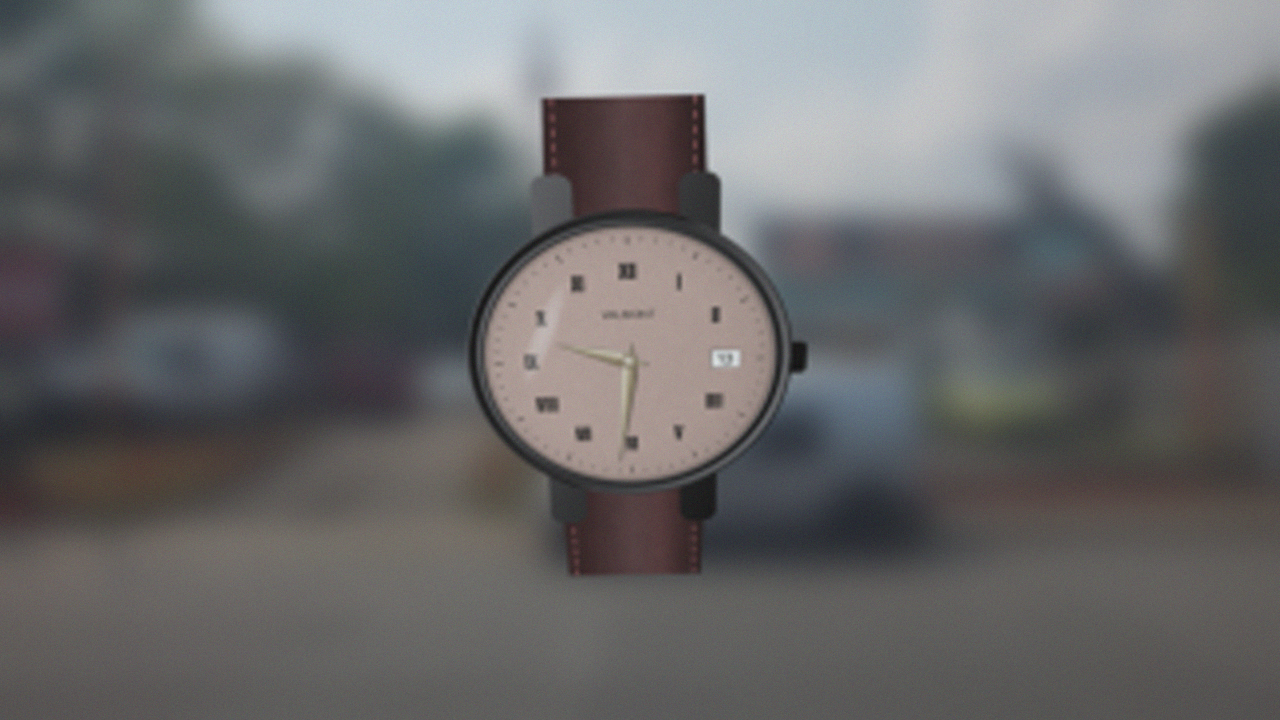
h=9 m=31
